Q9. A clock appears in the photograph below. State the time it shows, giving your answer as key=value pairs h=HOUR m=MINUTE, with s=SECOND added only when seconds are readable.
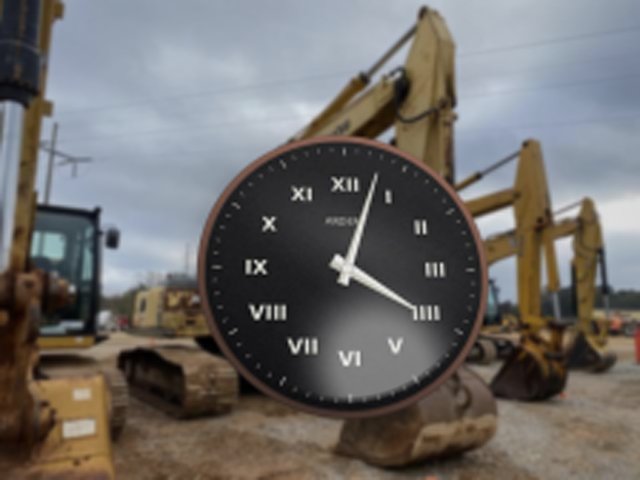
h=4 m=3
